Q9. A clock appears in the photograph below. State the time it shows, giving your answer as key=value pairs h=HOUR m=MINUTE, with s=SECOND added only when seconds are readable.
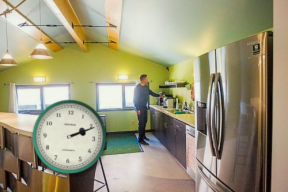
h=2 m=11
